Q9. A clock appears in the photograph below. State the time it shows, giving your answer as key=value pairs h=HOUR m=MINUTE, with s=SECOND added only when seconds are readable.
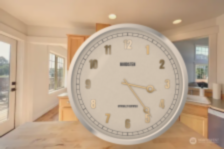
h=3 m=24
